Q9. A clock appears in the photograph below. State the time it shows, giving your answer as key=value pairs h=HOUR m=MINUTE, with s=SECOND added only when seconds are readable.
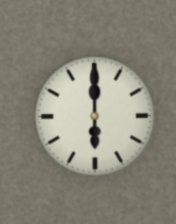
h=6 m=0
